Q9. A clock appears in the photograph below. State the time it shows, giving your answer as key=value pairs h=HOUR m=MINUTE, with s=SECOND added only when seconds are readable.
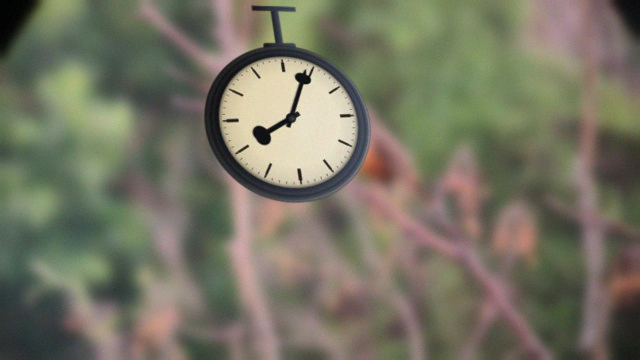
h=8 m=4
